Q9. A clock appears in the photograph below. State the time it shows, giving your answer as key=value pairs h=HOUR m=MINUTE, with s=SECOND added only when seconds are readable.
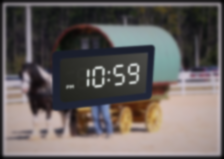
h=10 m=59
